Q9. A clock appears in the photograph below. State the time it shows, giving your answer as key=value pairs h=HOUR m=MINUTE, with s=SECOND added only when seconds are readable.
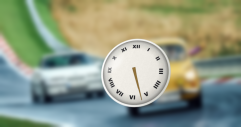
h=5 m=27
